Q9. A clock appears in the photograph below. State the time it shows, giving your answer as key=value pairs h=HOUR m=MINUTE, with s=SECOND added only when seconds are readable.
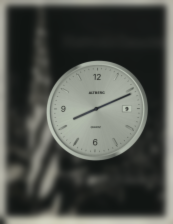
h=8 m=11
